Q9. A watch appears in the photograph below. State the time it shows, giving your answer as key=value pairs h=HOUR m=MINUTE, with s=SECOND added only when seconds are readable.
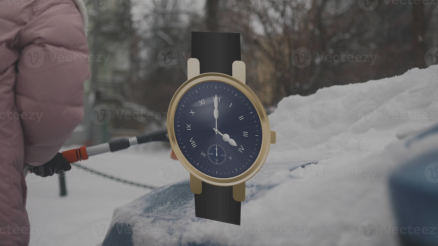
h=4 m=0
